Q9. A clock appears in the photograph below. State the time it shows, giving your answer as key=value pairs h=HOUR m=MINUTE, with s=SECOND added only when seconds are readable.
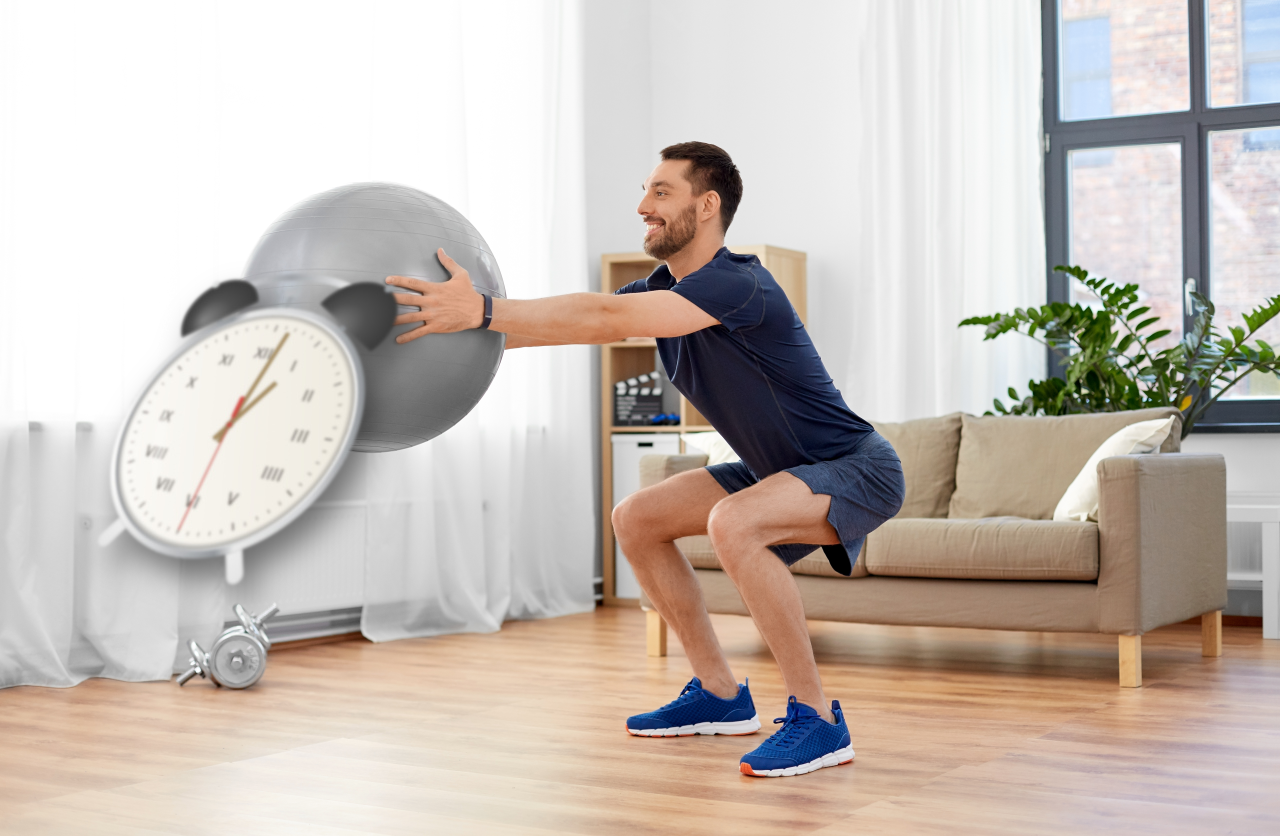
h=1 m=1 s=30
